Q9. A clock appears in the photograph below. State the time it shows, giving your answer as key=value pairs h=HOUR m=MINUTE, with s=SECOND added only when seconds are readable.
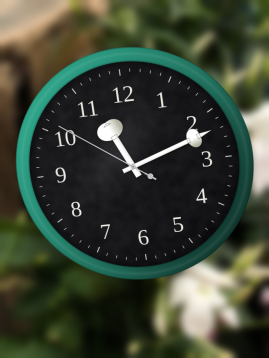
h=11 m=11 s=51
